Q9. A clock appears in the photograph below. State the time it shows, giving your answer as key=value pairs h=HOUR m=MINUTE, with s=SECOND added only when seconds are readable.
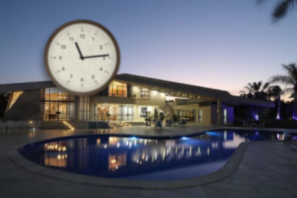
h=11 m=14
